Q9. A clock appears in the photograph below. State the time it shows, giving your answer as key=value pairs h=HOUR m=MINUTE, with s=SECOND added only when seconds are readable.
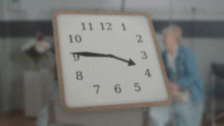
h=3 m=46
